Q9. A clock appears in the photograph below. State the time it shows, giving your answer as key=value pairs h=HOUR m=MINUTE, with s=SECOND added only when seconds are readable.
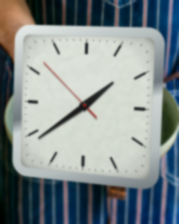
h=1 m=38 s=52
